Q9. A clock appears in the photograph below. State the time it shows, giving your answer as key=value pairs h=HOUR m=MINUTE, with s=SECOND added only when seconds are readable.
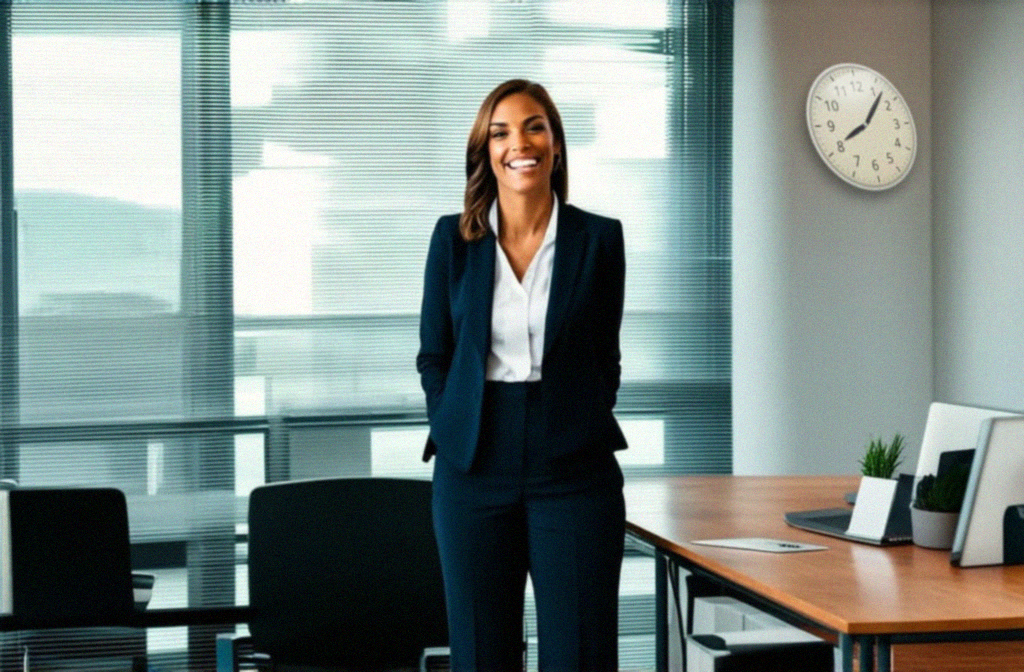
h=8 m=7
